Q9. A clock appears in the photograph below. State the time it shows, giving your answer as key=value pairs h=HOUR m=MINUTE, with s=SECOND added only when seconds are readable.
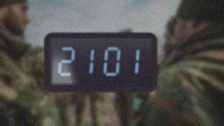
h=21 m=1
